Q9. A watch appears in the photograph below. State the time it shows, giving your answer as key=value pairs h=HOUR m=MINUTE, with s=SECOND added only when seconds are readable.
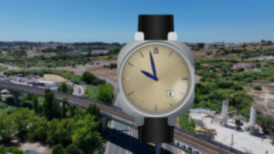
h=9 m=58
